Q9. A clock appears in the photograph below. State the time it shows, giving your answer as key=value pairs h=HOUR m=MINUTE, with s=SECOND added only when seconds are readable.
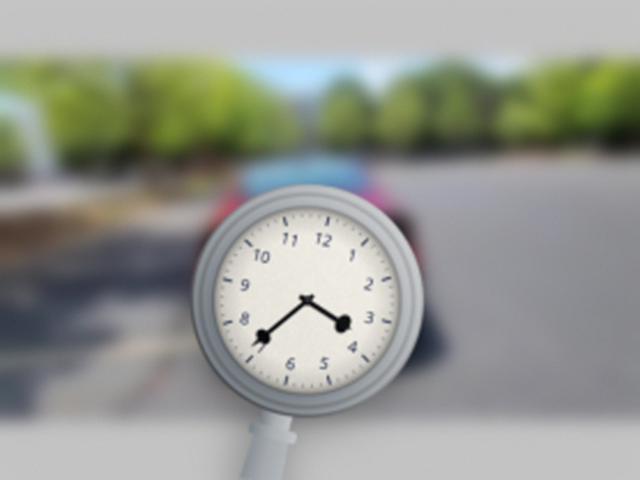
h=3 m=36
